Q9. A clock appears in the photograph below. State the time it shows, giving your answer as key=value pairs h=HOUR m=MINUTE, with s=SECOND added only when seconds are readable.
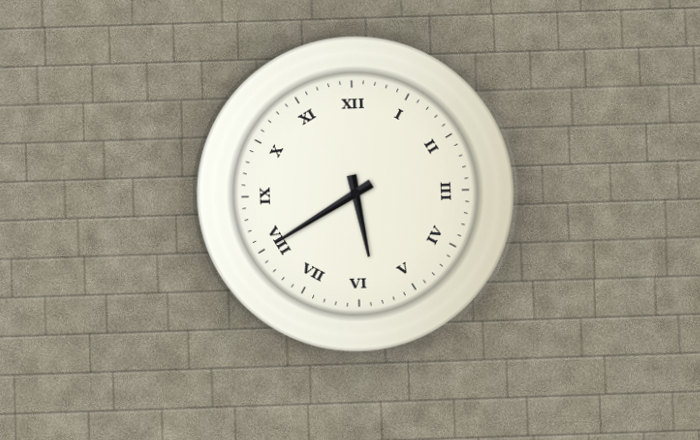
h=5 m=40
